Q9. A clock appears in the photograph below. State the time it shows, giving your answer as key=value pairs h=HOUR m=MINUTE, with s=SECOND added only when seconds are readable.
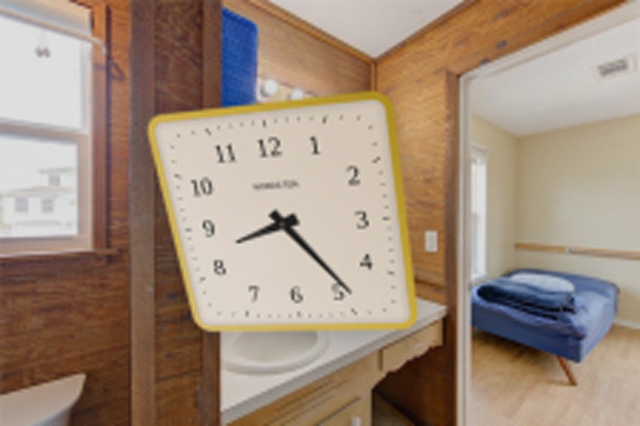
h=8 m=24
